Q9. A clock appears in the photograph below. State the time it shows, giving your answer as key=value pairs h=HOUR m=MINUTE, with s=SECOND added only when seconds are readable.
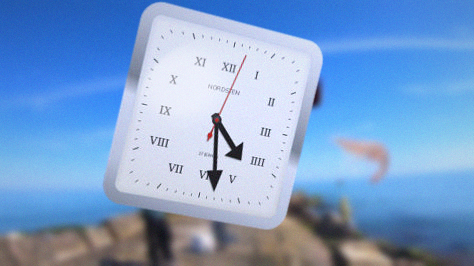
h=4 m=28 s=2
